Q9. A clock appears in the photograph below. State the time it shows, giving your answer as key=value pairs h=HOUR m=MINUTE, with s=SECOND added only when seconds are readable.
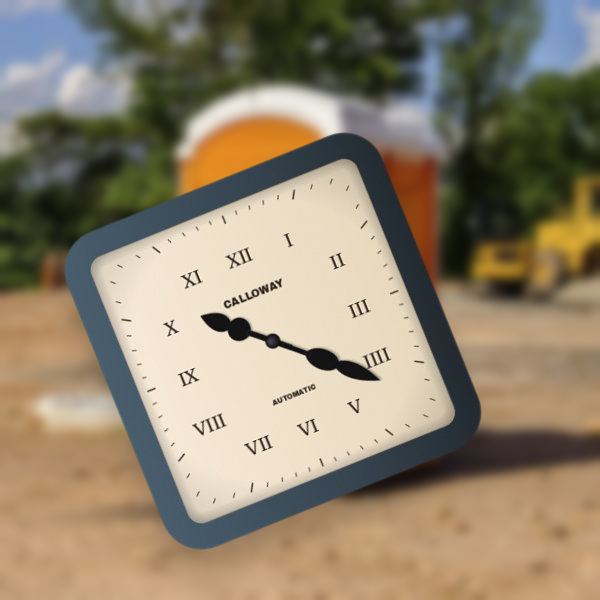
h=10 m=22
